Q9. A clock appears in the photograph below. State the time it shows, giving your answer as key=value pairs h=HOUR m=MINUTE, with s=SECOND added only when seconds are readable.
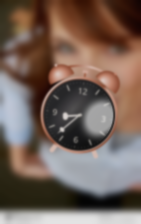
h=8 m=37
